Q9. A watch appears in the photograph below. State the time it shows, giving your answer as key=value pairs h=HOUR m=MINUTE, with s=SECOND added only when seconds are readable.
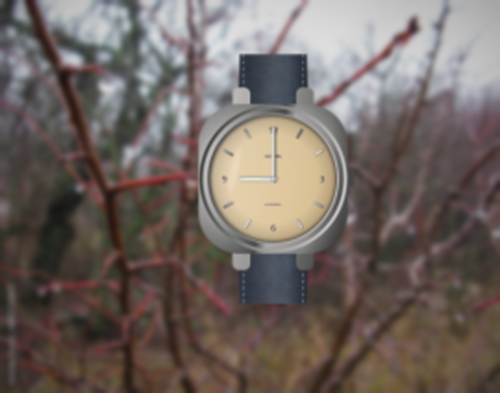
h=9 m=0
